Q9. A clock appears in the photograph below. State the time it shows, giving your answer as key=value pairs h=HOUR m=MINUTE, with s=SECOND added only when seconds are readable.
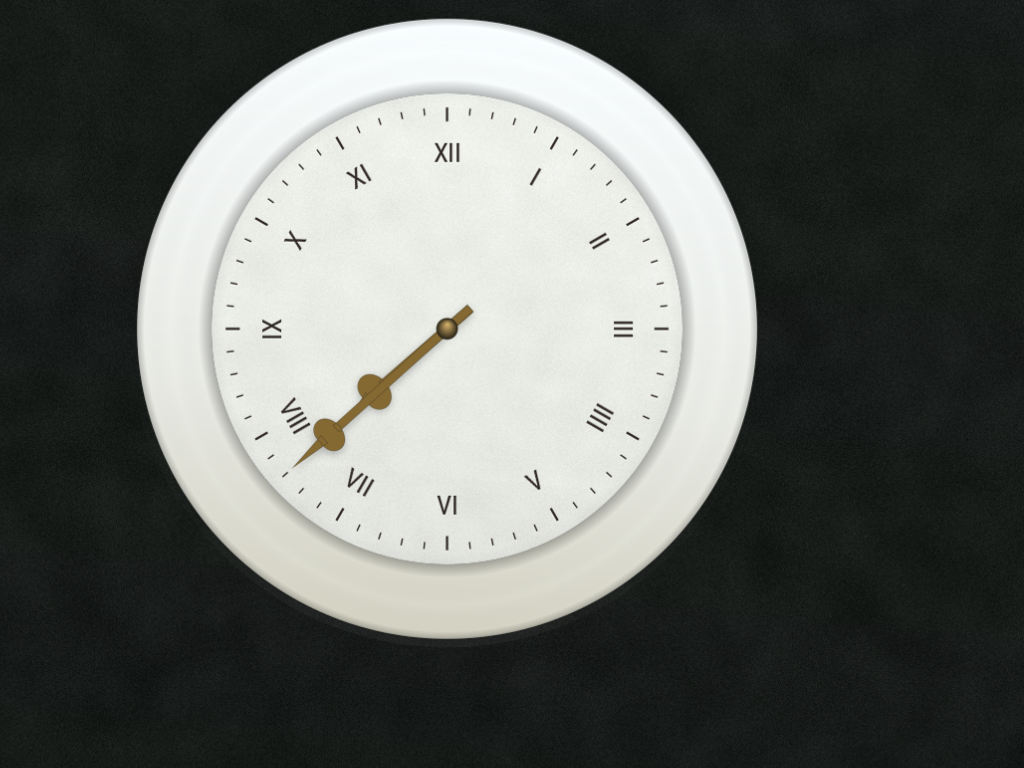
h=7 m=38
